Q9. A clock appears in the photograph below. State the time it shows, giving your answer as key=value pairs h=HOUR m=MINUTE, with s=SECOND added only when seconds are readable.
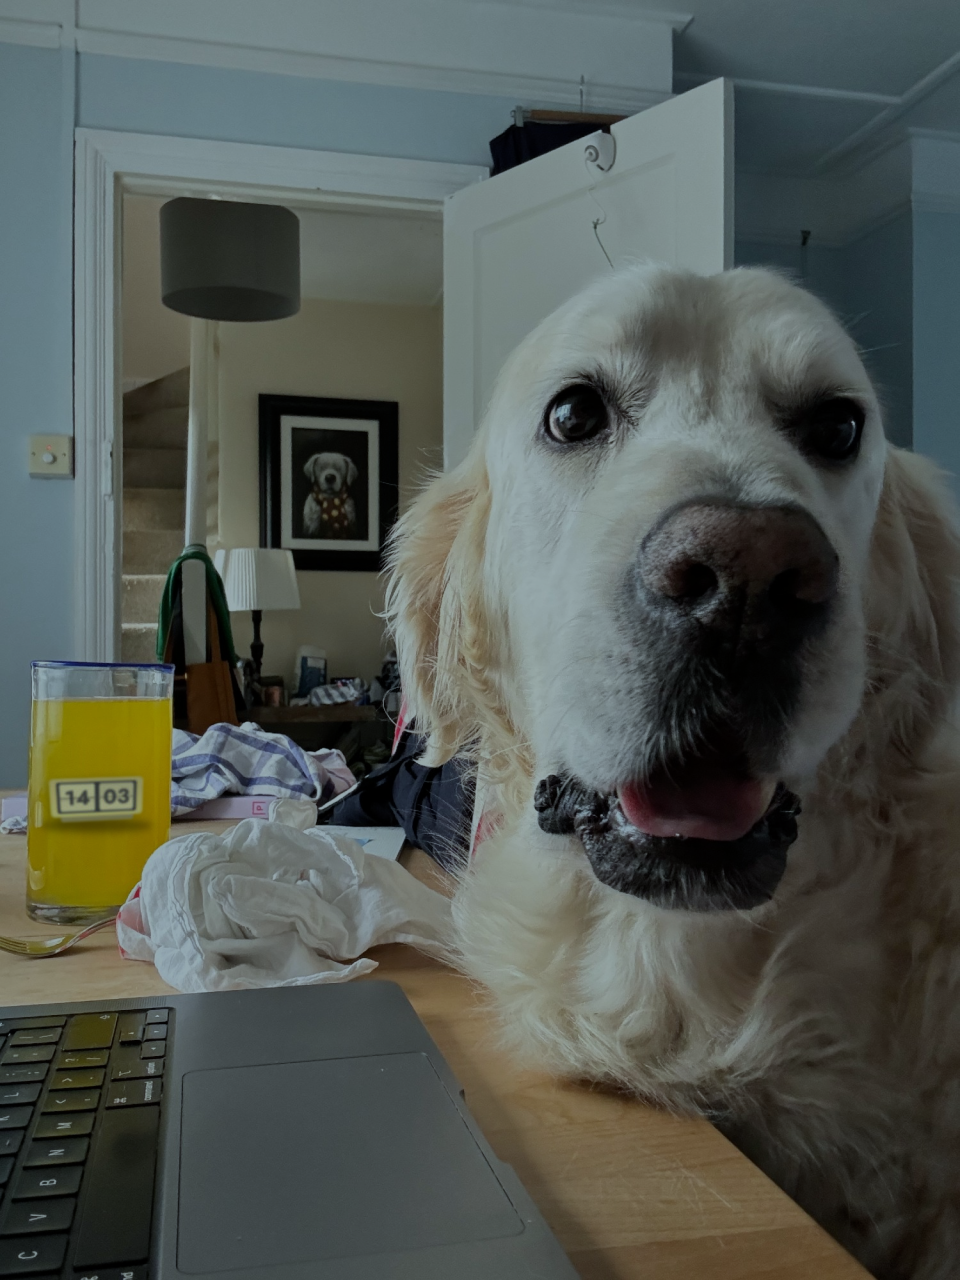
h=14 m=3
